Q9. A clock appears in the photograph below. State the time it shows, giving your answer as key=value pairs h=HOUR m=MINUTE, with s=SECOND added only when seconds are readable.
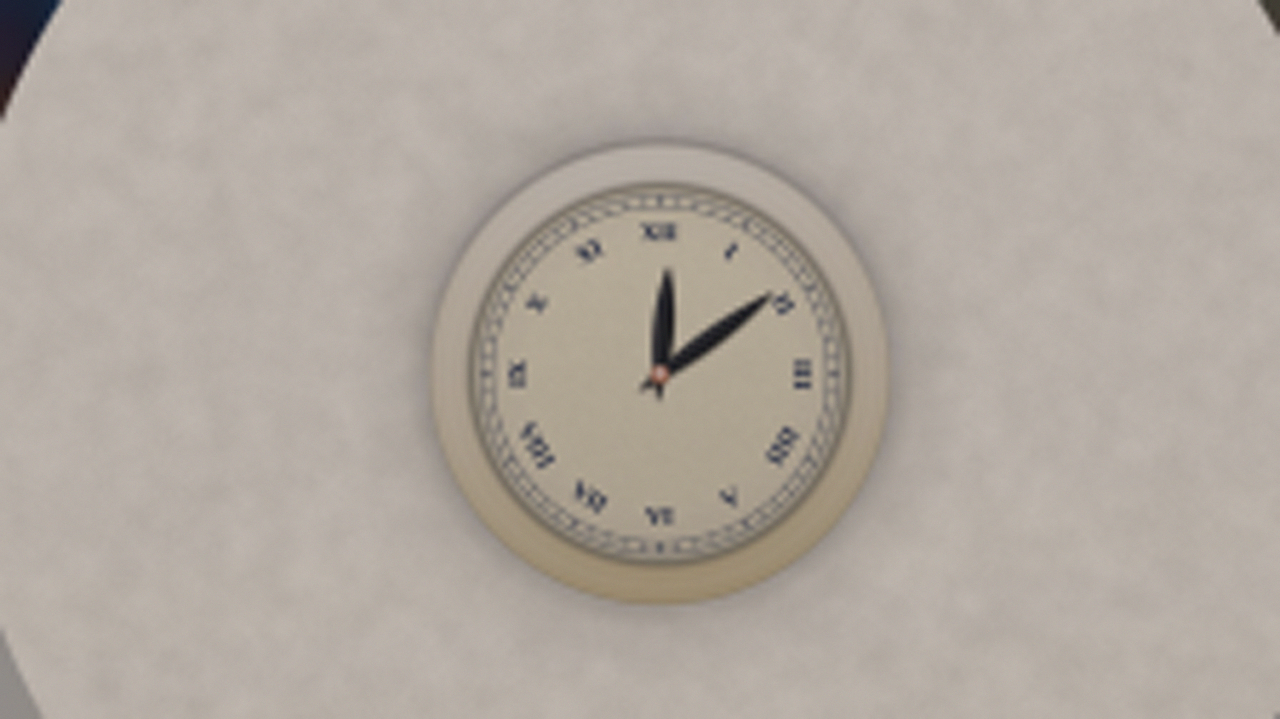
h=12 m=9
